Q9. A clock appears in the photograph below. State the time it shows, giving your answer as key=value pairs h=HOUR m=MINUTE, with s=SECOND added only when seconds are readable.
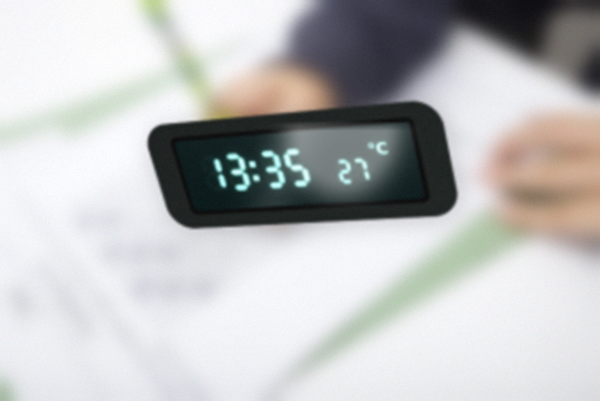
h=13 m=35
